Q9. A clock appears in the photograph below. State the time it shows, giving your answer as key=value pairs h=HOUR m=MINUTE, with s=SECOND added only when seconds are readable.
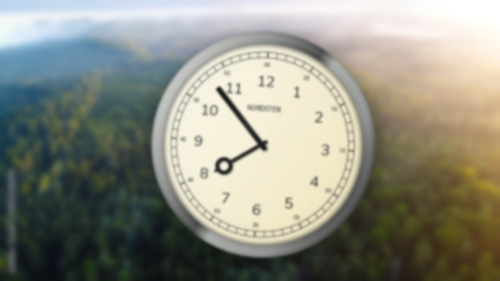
h=7 m=53
